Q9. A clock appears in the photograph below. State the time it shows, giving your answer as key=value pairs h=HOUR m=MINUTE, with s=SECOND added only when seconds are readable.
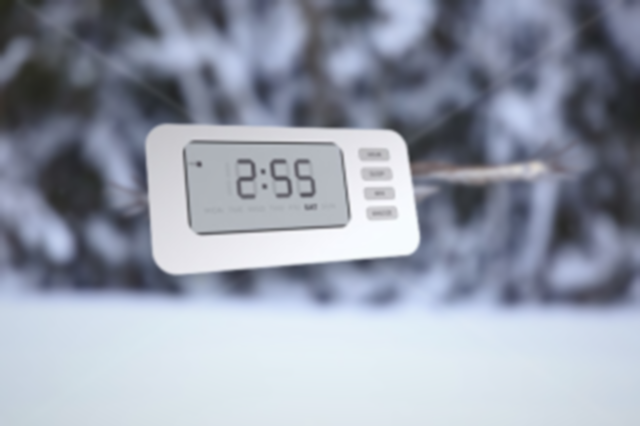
h=2 m=55
